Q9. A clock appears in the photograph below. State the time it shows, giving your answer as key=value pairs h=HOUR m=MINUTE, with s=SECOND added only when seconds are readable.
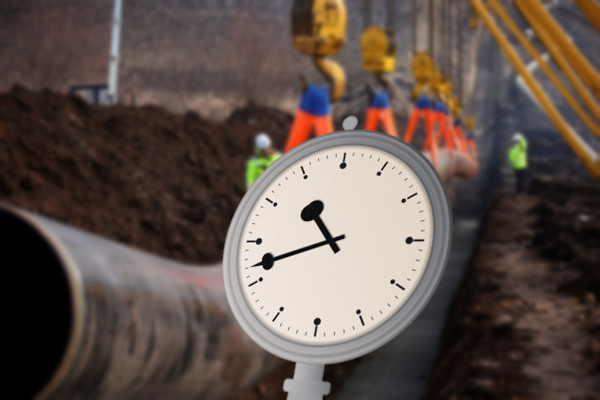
h=10 m=42
